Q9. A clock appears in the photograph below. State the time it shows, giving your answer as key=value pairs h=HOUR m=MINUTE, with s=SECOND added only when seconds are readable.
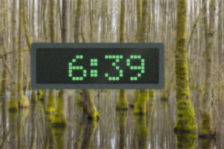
h=6 m=39
